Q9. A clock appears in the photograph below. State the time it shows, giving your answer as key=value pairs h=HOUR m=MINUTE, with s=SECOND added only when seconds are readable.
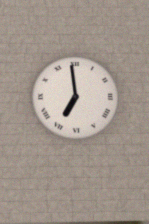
h=6 m=59
